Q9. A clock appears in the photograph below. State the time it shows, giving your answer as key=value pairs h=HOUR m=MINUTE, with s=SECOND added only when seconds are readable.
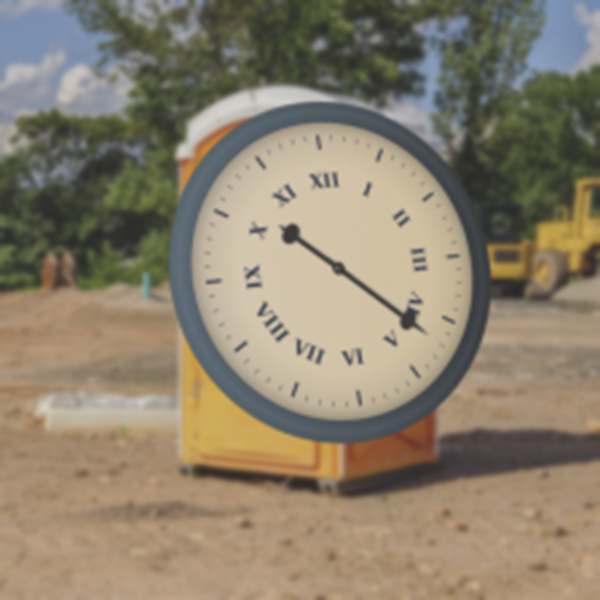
h=10 m=22
